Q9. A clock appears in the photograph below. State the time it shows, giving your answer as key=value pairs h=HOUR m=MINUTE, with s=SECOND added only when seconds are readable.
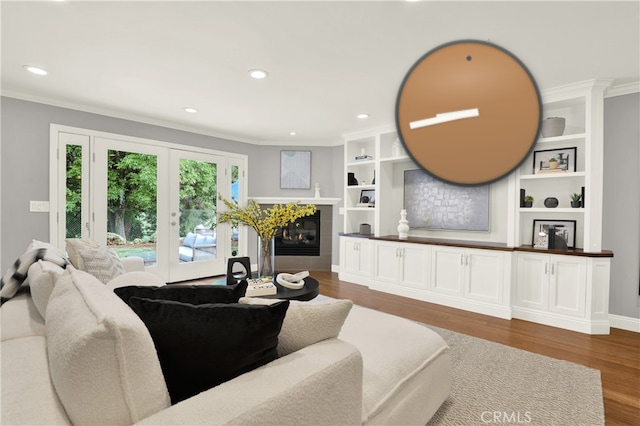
h=8 m=43
